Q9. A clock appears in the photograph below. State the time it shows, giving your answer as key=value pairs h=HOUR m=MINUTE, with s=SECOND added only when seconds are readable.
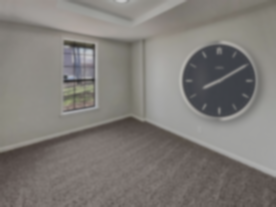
h=8 m=10
